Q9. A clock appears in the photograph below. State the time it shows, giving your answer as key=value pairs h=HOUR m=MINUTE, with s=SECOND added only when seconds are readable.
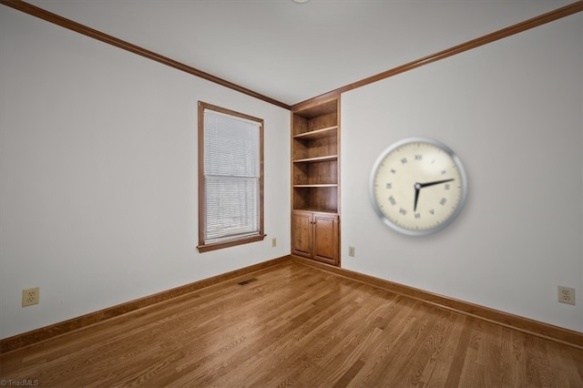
h=6 m=13
